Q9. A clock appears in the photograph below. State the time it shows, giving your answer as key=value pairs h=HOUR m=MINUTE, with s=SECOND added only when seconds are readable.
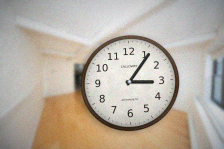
h=3 m=6
